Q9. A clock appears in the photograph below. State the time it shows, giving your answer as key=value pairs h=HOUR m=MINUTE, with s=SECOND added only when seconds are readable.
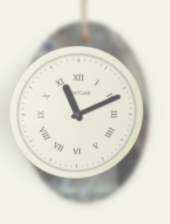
h=11 m=11
